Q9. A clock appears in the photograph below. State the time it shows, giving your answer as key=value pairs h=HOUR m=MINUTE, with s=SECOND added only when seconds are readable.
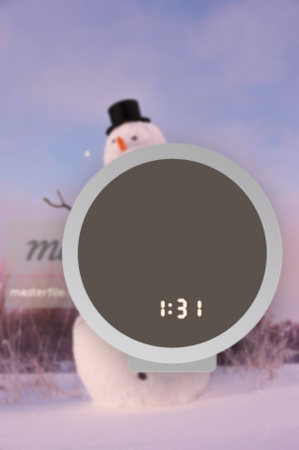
h=1 m=31
